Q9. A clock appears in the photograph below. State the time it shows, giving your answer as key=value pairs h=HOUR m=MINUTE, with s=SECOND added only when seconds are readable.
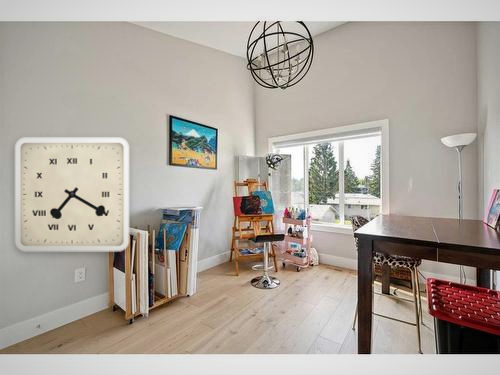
h=7 m=20
